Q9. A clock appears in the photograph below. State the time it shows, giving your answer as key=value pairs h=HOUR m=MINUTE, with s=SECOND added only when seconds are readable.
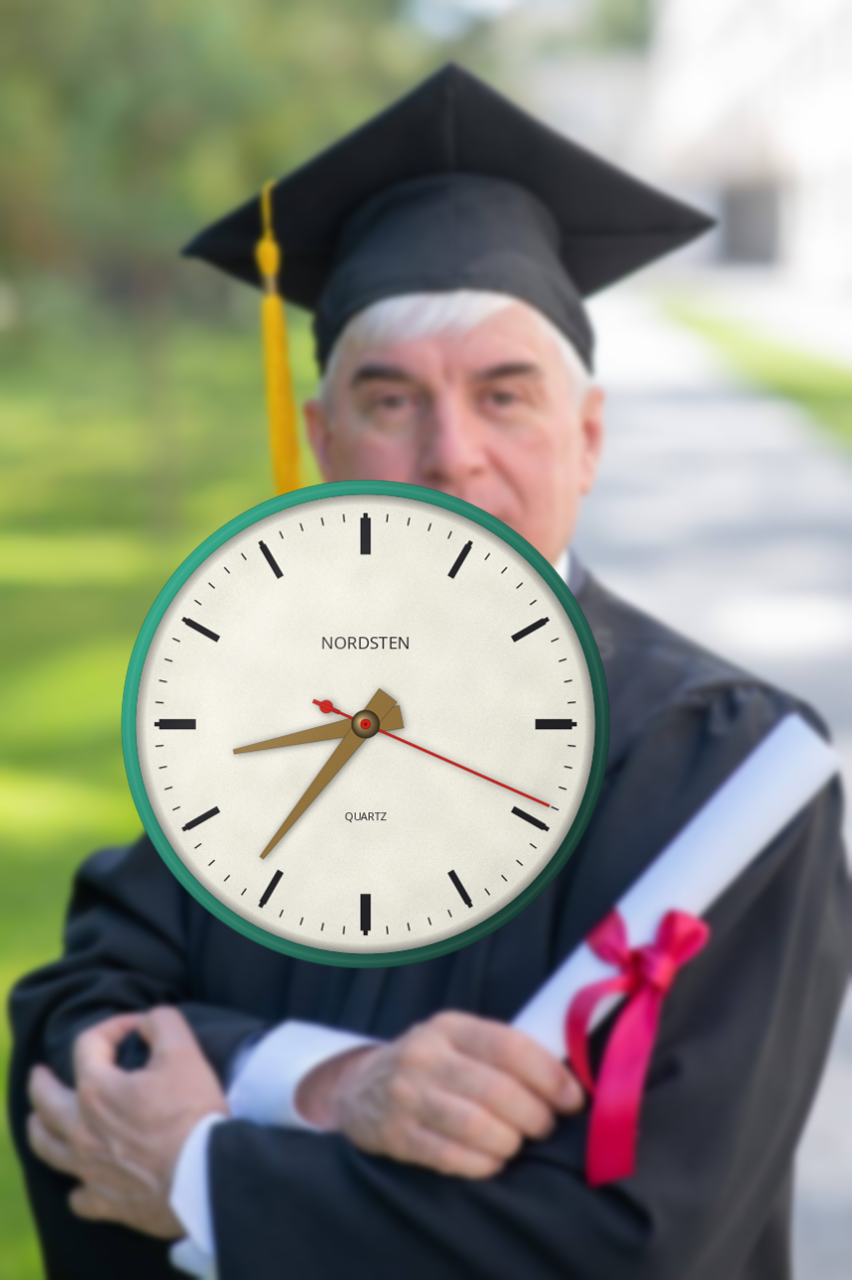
h=8 m=36 s=19
